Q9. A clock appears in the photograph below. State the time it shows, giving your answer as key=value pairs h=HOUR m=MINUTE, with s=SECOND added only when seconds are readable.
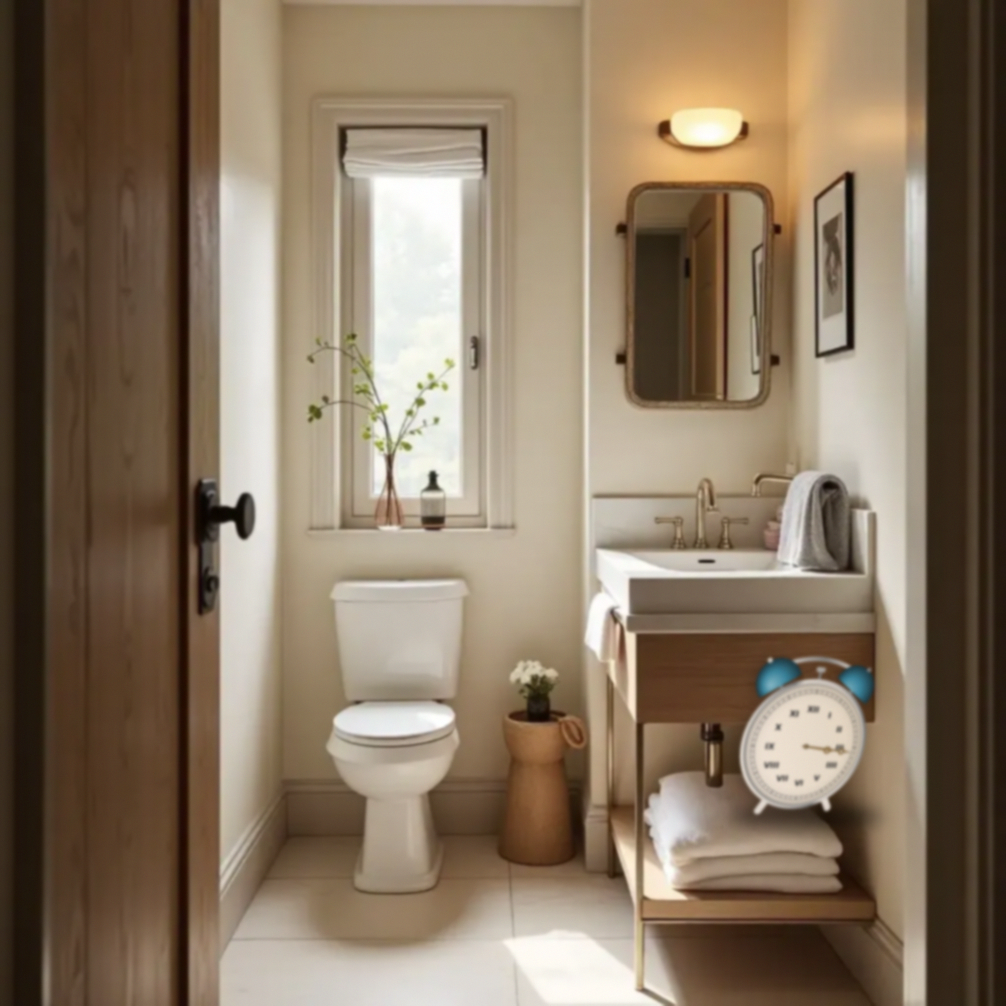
h=3 m=16
